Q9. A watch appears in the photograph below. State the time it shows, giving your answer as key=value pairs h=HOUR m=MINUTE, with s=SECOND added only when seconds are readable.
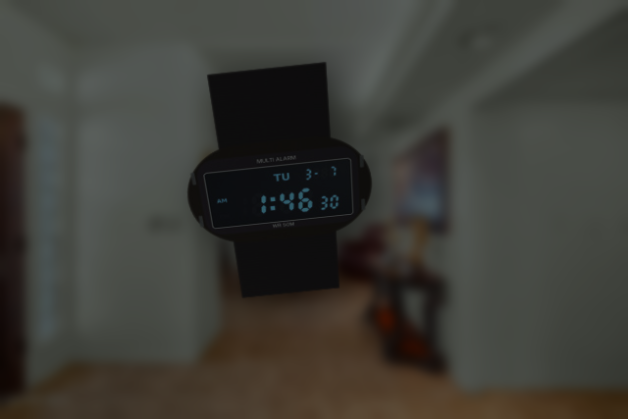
h=1 m=46 s=30
